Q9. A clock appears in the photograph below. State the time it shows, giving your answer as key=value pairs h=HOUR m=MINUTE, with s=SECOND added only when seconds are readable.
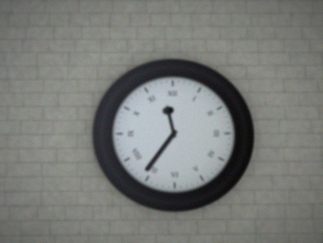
h=11 m=36
